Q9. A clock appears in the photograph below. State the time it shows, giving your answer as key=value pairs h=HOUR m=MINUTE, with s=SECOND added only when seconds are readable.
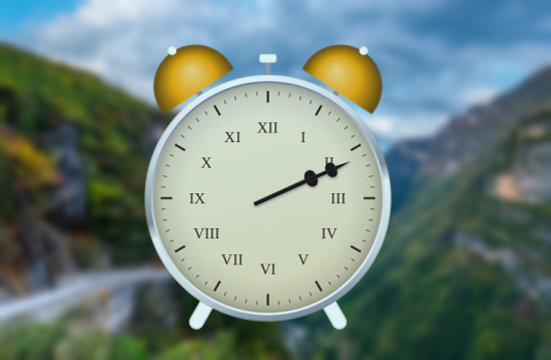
h=2 m=11
